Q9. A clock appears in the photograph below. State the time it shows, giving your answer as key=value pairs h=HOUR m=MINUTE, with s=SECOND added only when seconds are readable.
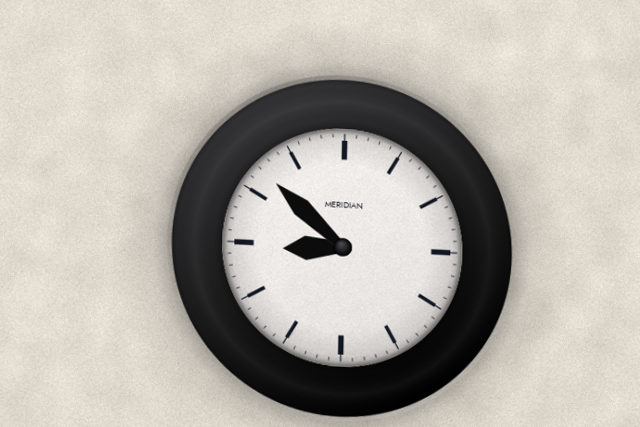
h=8 m=52
